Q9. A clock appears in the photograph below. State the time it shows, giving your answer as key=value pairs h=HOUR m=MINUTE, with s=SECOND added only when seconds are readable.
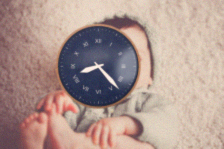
h=8 m=23
